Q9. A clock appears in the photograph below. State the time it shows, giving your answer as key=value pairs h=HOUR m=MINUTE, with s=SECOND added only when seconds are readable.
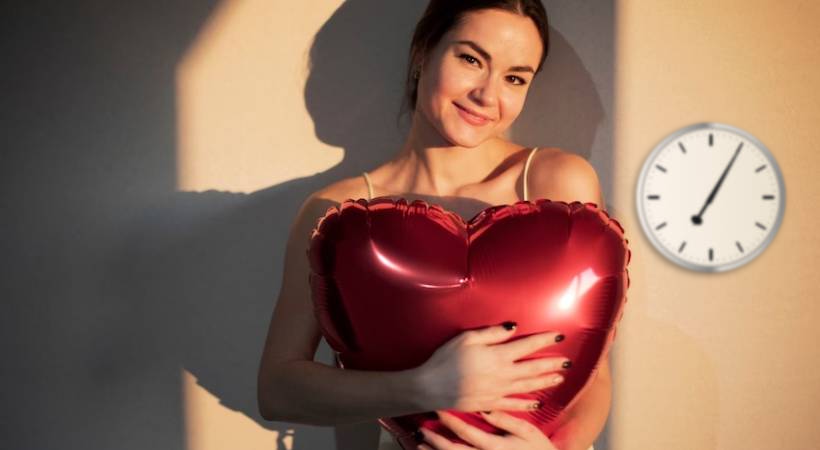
h=7 m=5
